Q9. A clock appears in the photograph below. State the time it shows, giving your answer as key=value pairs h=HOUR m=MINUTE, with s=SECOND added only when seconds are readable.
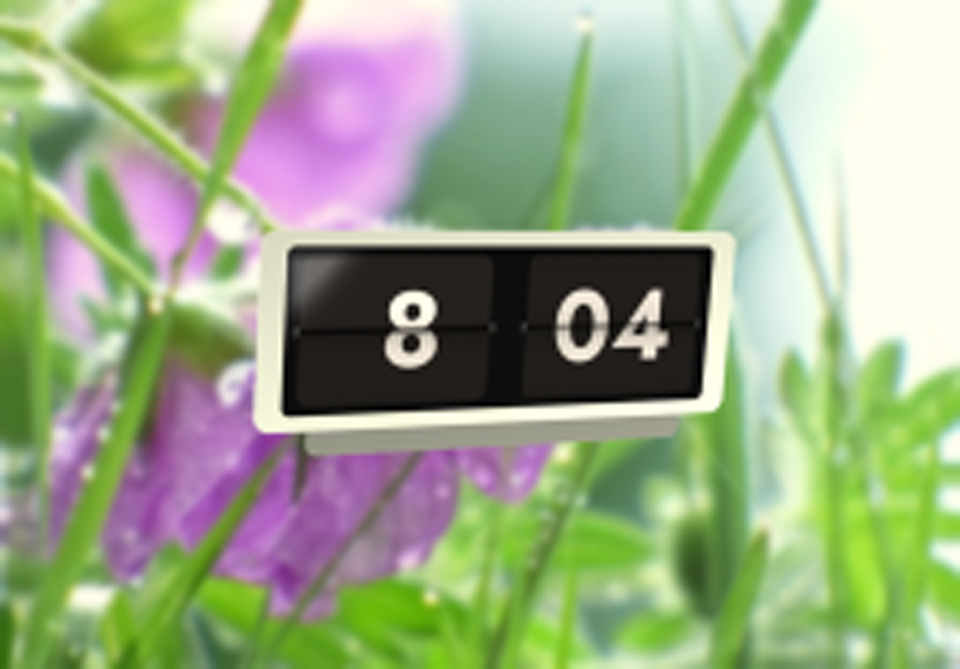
h=8 m=4
